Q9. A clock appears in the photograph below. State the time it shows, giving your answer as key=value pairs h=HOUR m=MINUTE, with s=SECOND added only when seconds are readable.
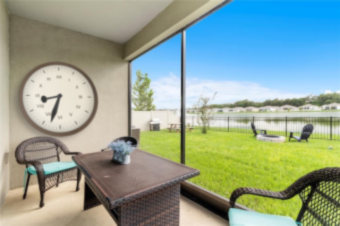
h=8 m=33
